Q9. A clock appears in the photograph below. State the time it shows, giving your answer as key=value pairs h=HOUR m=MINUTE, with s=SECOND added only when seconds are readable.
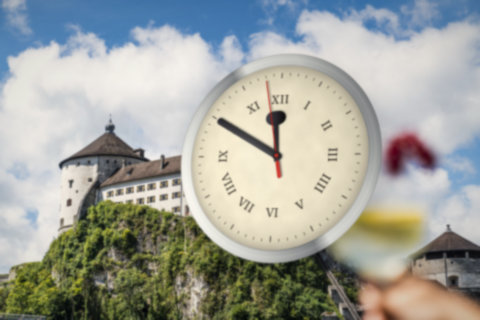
h=11 m=49 s=58
